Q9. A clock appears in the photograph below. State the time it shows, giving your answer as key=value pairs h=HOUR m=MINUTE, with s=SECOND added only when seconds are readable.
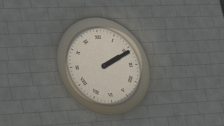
h=2 m=11
